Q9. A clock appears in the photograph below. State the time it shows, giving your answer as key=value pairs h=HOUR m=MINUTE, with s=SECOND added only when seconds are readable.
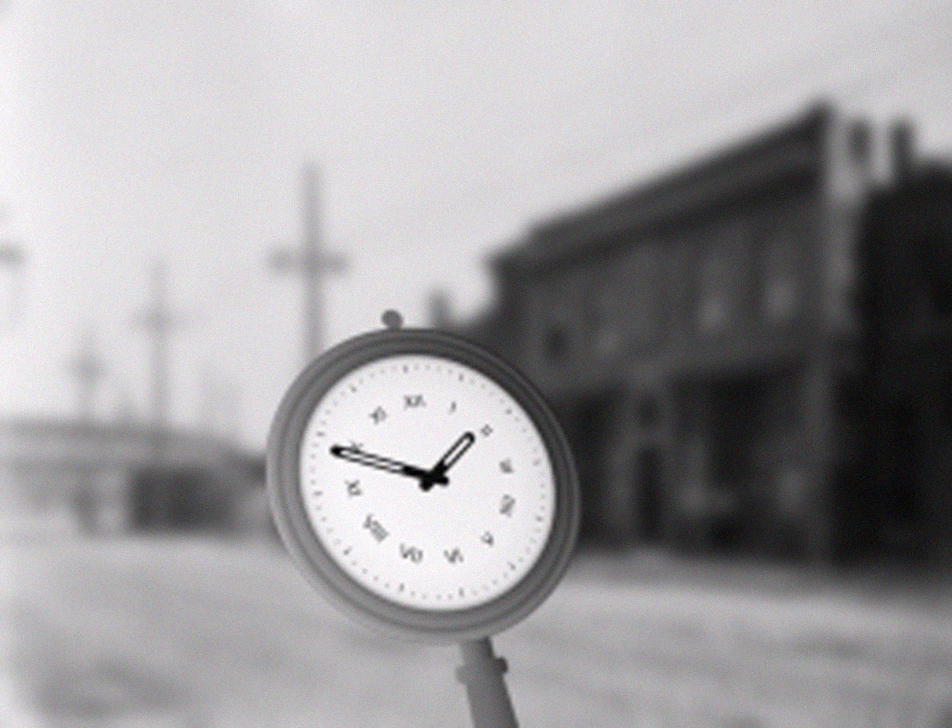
h=1 m=49
